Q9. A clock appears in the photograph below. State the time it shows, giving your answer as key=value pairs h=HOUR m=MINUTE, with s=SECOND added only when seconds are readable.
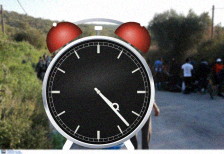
h=4 m=23
